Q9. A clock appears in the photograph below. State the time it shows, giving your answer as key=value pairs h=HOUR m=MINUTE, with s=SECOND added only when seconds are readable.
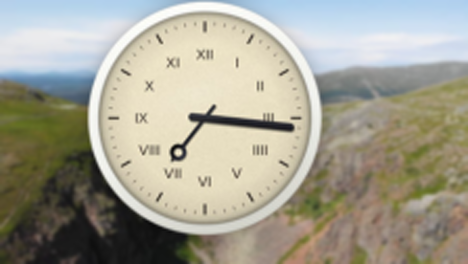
h=7 m=16
